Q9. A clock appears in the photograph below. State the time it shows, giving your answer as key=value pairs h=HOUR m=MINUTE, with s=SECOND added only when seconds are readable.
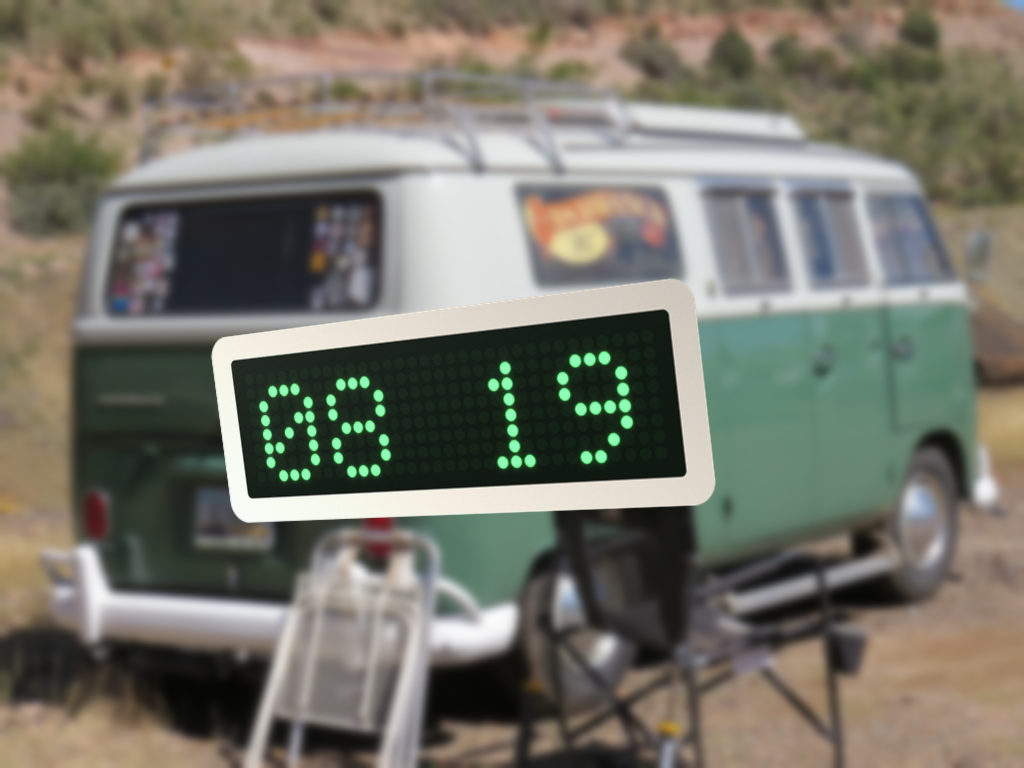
h=8 m=19
